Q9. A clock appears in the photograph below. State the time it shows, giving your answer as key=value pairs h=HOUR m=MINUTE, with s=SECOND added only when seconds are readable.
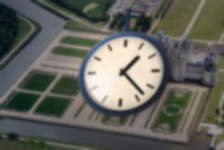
h=1 m=23
